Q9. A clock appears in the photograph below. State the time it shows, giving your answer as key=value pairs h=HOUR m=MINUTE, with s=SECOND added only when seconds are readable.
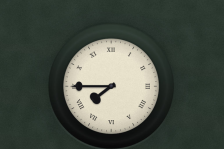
h=7 m=45
